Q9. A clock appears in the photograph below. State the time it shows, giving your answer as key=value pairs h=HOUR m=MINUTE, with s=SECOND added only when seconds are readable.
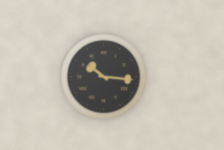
h=10 m=16
